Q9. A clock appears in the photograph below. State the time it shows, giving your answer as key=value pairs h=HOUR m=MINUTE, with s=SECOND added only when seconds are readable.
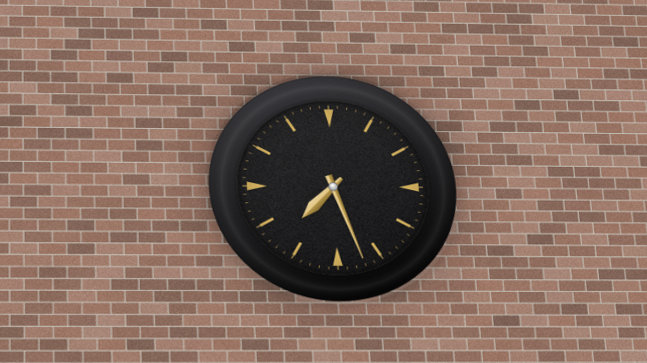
h=7 m=27
